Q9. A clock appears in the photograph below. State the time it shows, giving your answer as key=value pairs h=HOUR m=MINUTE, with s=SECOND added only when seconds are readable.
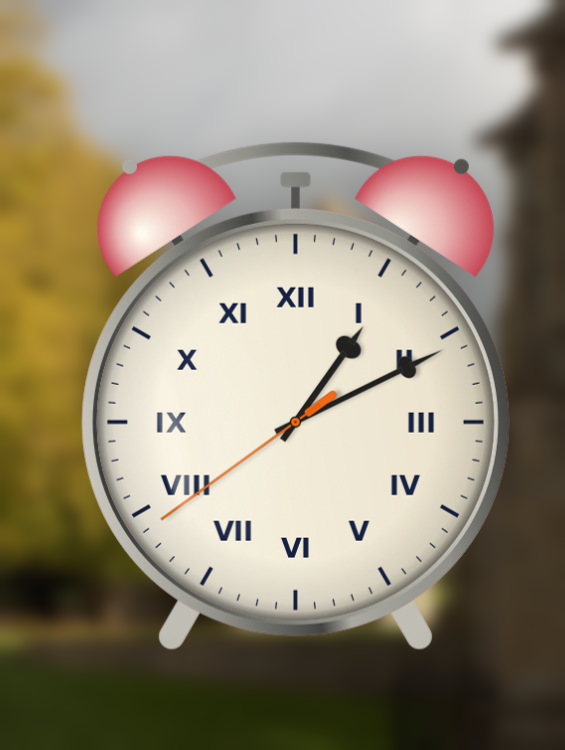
h=1 m=10 s=39
